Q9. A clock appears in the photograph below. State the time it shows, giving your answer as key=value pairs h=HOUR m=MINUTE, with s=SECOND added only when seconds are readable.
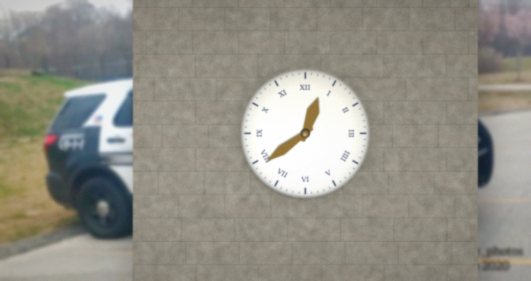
h=12 m=39
